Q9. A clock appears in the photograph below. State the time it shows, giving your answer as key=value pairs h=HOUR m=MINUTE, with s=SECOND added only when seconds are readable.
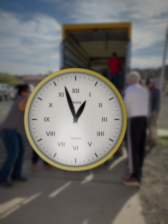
h=12 m=57
